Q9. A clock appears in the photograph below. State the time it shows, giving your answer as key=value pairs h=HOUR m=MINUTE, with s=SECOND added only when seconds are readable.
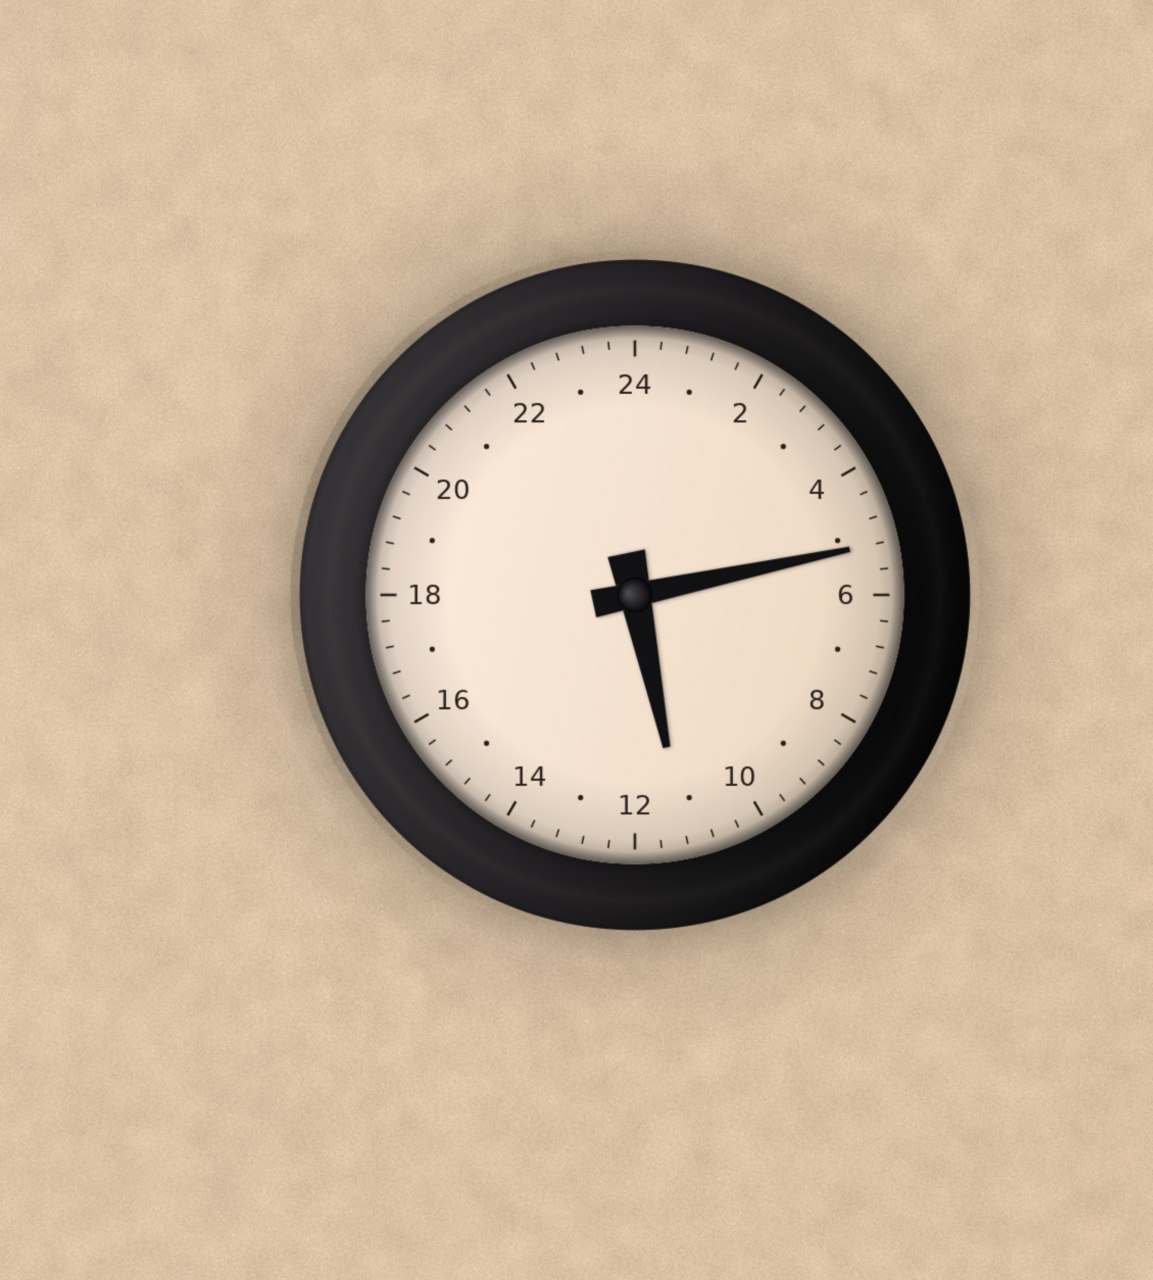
h=11 m=13
